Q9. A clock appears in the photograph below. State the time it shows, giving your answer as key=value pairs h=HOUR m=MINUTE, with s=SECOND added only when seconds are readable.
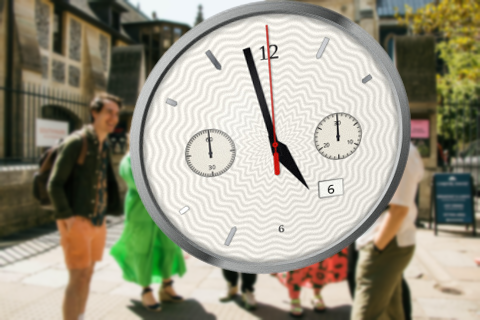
h=4 m=58
